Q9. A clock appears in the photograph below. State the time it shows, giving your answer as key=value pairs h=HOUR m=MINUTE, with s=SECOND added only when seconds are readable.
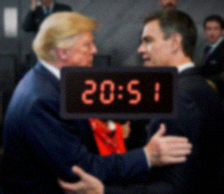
h=20 m=51
